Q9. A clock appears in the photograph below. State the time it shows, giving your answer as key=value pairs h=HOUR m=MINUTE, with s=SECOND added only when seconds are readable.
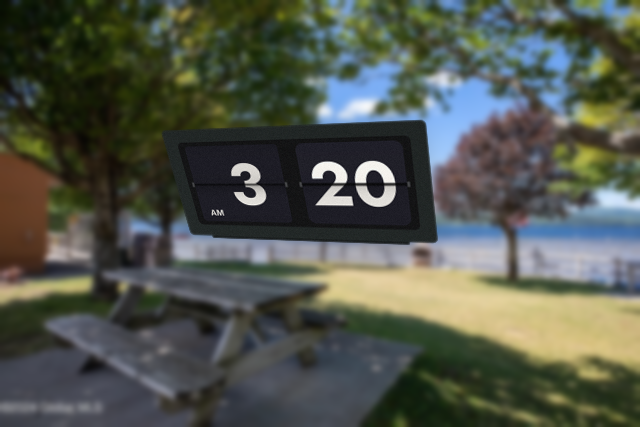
h=3 m=20
